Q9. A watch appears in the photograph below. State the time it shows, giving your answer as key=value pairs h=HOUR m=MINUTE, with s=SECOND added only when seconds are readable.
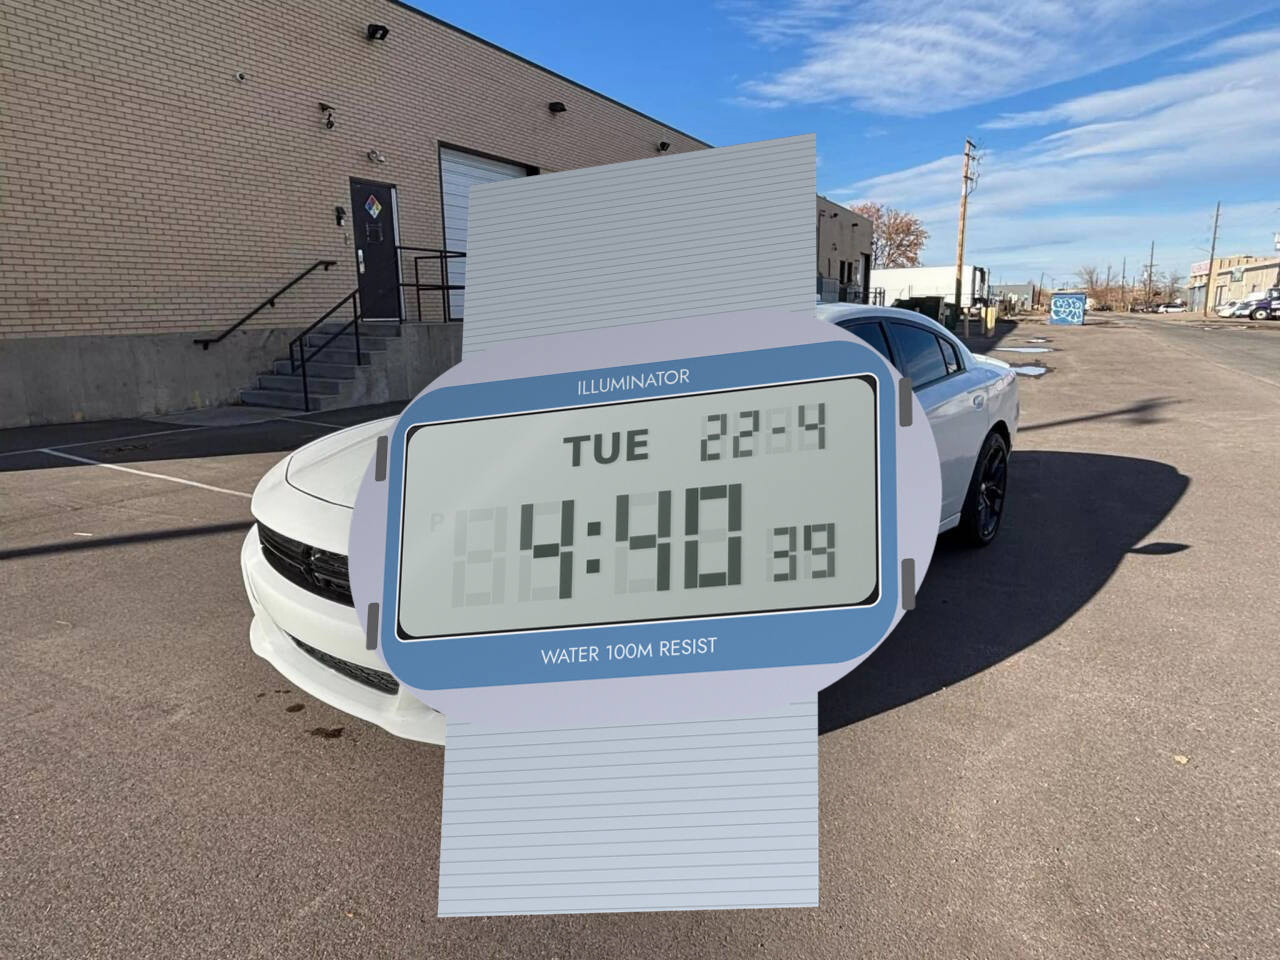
h=4 m=40 s=39
